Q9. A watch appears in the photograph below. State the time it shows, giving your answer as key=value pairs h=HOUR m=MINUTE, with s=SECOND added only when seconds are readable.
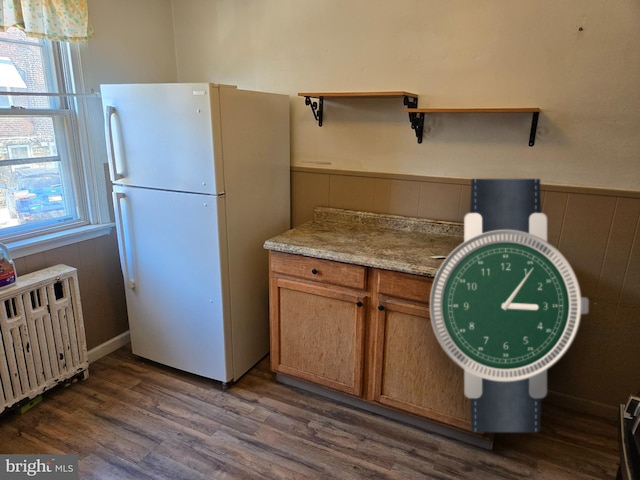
h=3 m=6
